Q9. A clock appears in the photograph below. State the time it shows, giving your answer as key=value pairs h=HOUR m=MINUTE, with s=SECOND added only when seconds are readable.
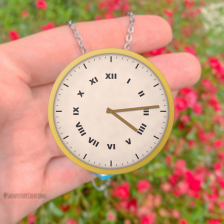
h=4 m=14
